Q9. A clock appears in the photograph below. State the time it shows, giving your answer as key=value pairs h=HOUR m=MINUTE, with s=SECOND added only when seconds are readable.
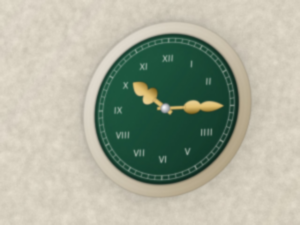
h=10 m=15
